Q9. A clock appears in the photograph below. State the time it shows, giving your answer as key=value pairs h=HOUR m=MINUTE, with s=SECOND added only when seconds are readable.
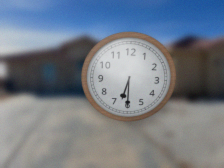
h=6 m=30
